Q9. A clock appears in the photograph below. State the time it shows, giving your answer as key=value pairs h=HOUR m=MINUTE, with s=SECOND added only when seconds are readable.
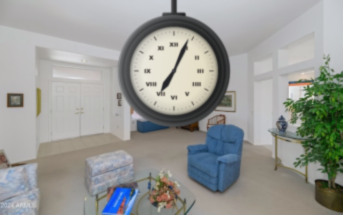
h=7 m=4
